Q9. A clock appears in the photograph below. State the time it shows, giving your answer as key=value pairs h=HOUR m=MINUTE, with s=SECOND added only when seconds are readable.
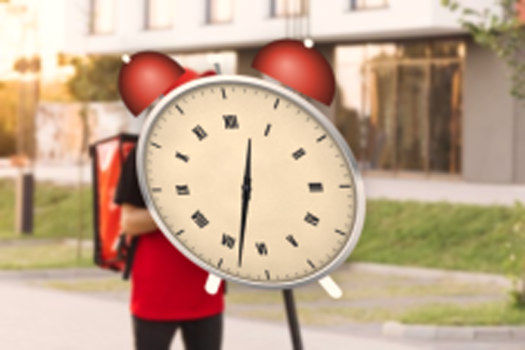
h=12 m=33
